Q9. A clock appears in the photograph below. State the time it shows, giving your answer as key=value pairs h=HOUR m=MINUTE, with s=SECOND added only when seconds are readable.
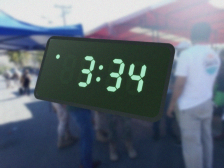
h=3 m=34
